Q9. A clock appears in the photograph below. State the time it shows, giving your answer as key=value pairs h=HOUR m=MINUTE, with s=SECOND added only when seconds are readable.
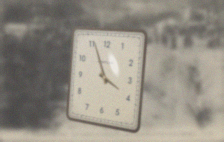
h=3 m=56
